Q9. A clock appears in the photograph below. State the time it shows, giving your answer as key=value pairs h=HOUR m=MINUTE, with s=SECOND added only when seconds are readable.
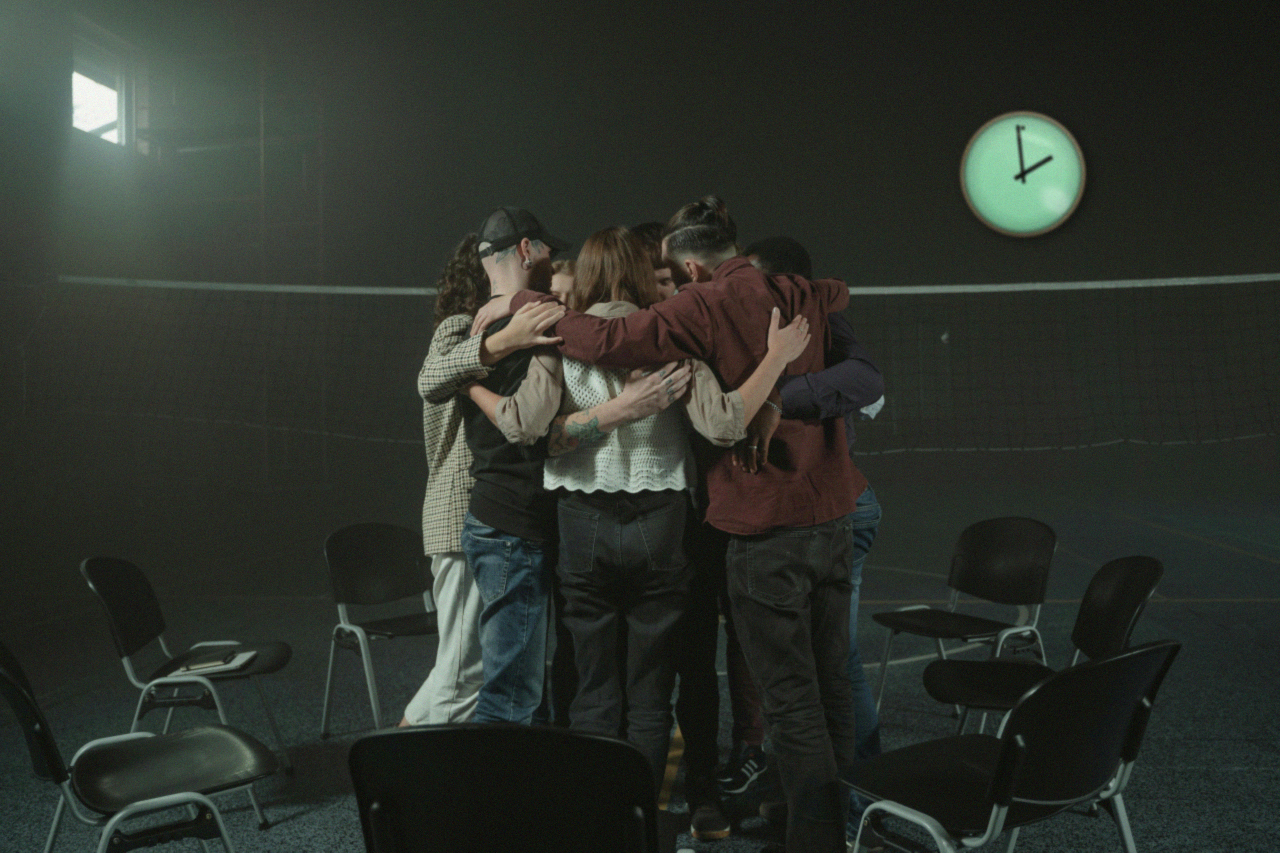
h=1 m=59
